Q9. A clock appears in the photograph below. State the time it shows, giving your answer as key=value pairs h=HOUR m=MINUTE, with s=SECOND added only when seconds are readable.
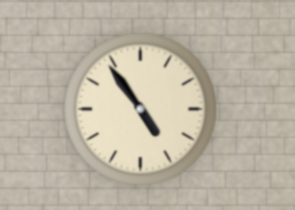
h=4 m=54
